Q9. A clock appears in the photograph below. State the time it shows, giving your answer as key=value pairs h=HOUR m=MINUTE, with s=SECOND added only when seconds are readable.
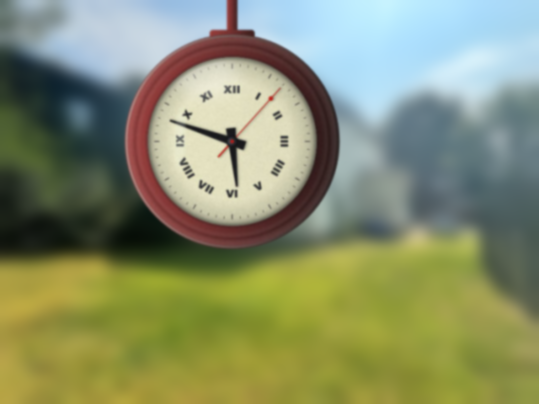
h=5 m=48 s=7
